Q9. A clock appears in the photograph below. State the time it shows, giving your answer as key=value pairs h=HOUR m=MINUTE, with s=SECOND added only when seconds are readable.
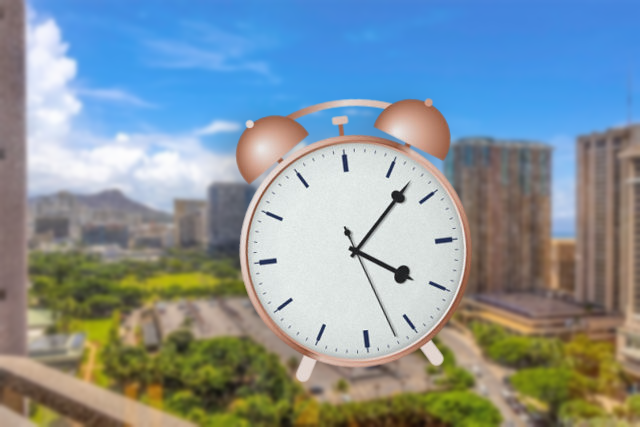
h=4 m=7 s=27
